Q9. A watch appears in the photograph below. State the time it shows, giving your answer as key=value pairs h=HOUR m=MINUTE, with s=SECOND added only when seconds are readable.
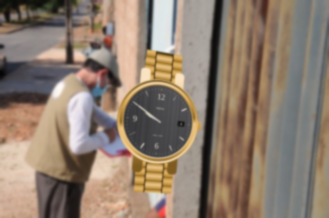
h=9 m=50
